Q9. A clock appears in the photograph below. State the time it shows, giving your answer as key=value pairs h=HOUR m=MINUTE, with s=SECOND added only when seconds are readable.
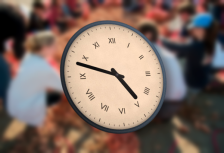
h=4 m=48
